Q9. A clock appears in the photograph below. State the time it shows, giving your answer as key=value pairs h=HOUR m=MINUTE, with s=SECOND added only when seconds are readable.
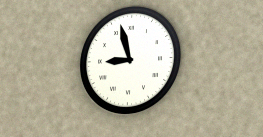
h=8 m=57
